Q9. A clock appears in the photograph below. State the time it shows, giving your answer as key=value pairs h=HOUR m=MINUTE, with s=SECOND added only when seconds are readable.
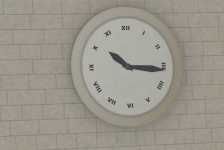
h=10 m=16
